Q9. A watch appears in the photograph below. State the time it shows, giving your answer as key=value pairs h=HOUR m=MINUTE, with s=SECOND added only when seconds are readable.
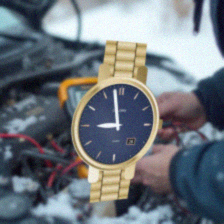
h=8 m=58
